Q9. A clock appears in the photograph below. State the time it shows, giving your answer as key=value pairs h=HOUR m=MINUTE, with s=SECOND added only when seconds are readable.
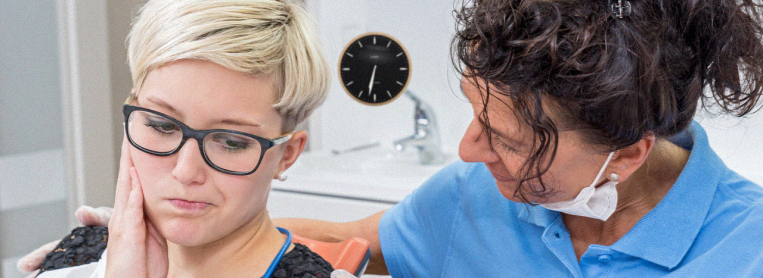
h=6 m=32
